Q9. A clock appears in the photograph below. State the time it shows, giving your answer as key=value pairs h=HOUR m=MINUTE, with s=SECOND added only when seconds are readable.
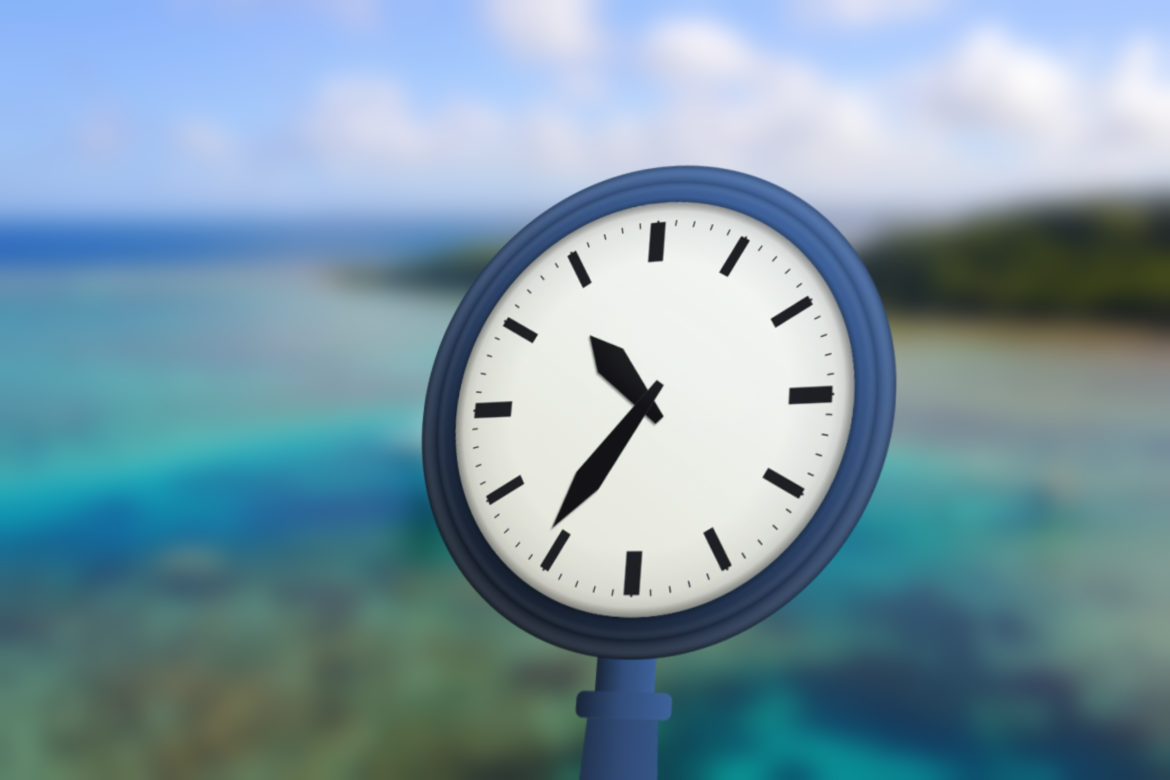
h=10 m=36
